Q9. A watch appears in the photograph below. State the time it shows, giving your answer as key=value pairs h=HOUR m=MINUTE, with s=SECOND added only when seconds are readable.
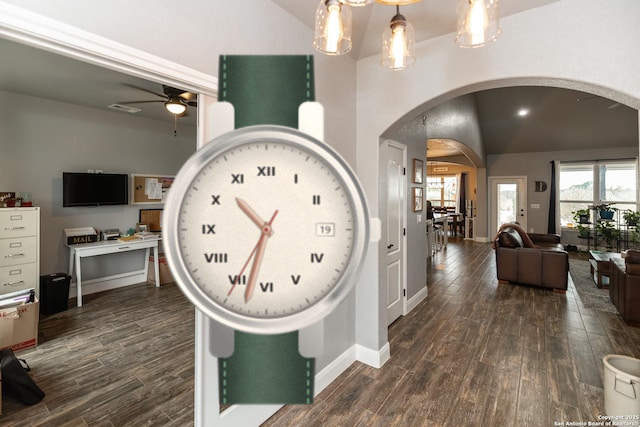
h=10 m=32 s=35
